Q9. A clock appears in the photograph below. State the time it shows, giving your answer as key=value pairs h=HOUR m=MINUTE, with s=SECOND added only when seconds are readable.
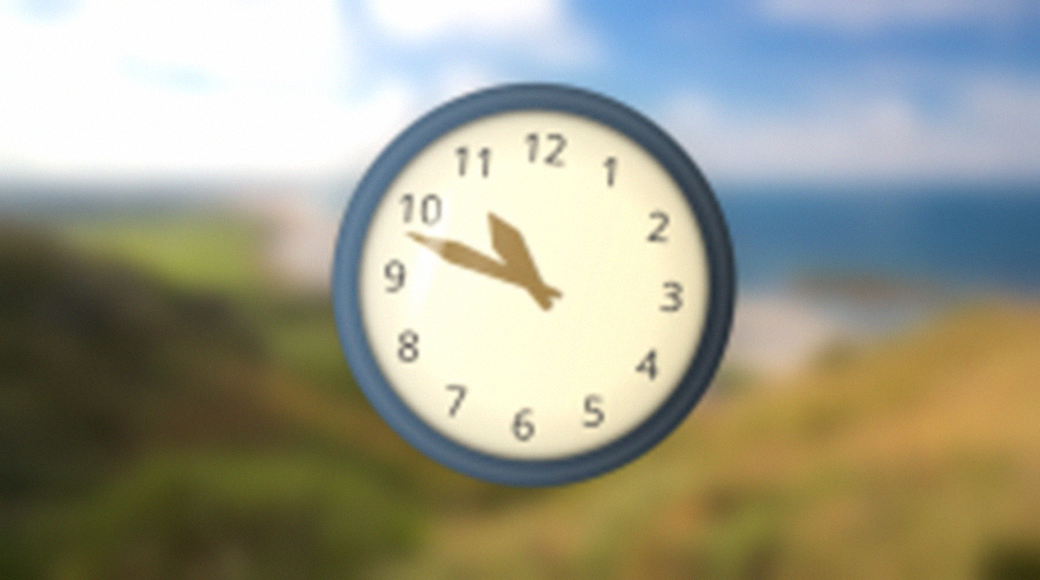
h=10 m=48
